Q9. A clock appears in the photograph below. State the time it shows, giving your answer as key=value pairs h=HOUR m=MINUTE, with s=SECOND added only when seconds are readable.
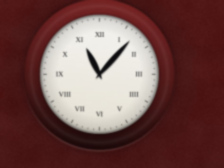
h=11 m=7
